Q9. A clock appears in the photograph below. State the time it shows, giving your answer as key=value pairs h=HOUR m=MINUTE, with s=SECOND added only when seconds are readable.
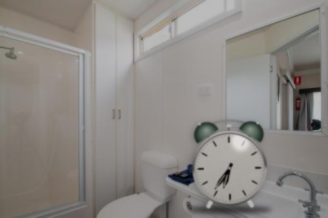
h=6 m=36
